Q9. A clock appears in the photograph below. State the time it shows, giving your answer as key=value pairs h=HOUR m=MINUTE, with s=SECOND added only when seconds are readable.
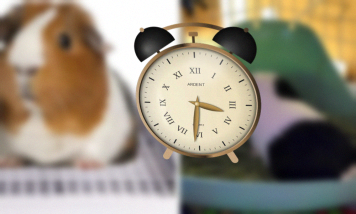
h=3 m=31
